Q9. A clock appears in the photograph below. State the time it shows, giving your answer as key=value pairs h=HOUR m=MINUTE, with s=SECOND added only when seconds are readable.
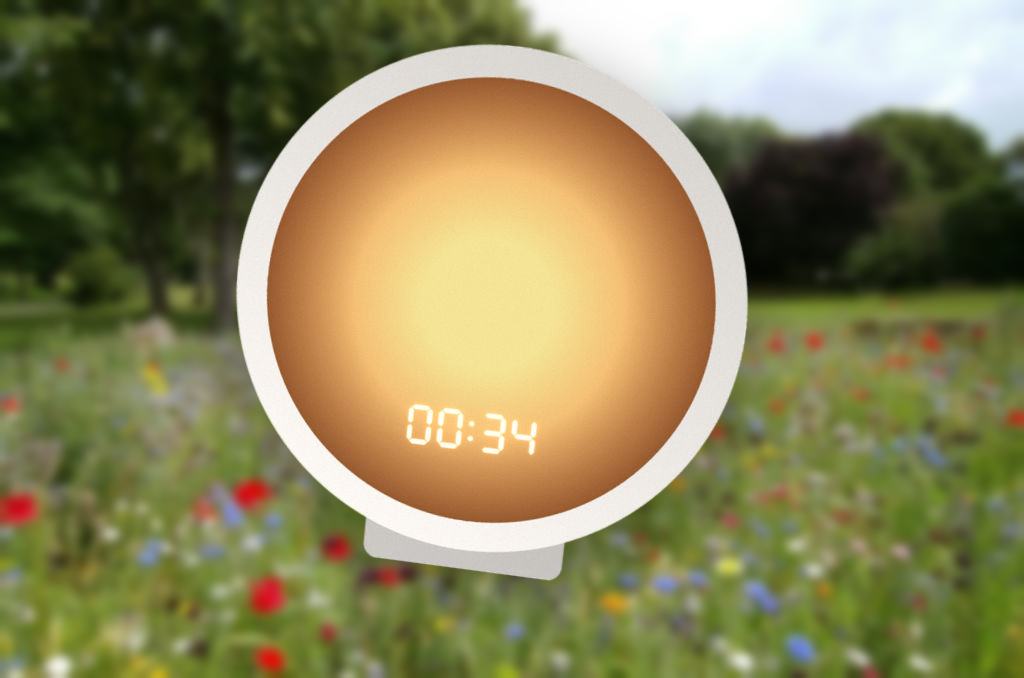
h=0 m=34
